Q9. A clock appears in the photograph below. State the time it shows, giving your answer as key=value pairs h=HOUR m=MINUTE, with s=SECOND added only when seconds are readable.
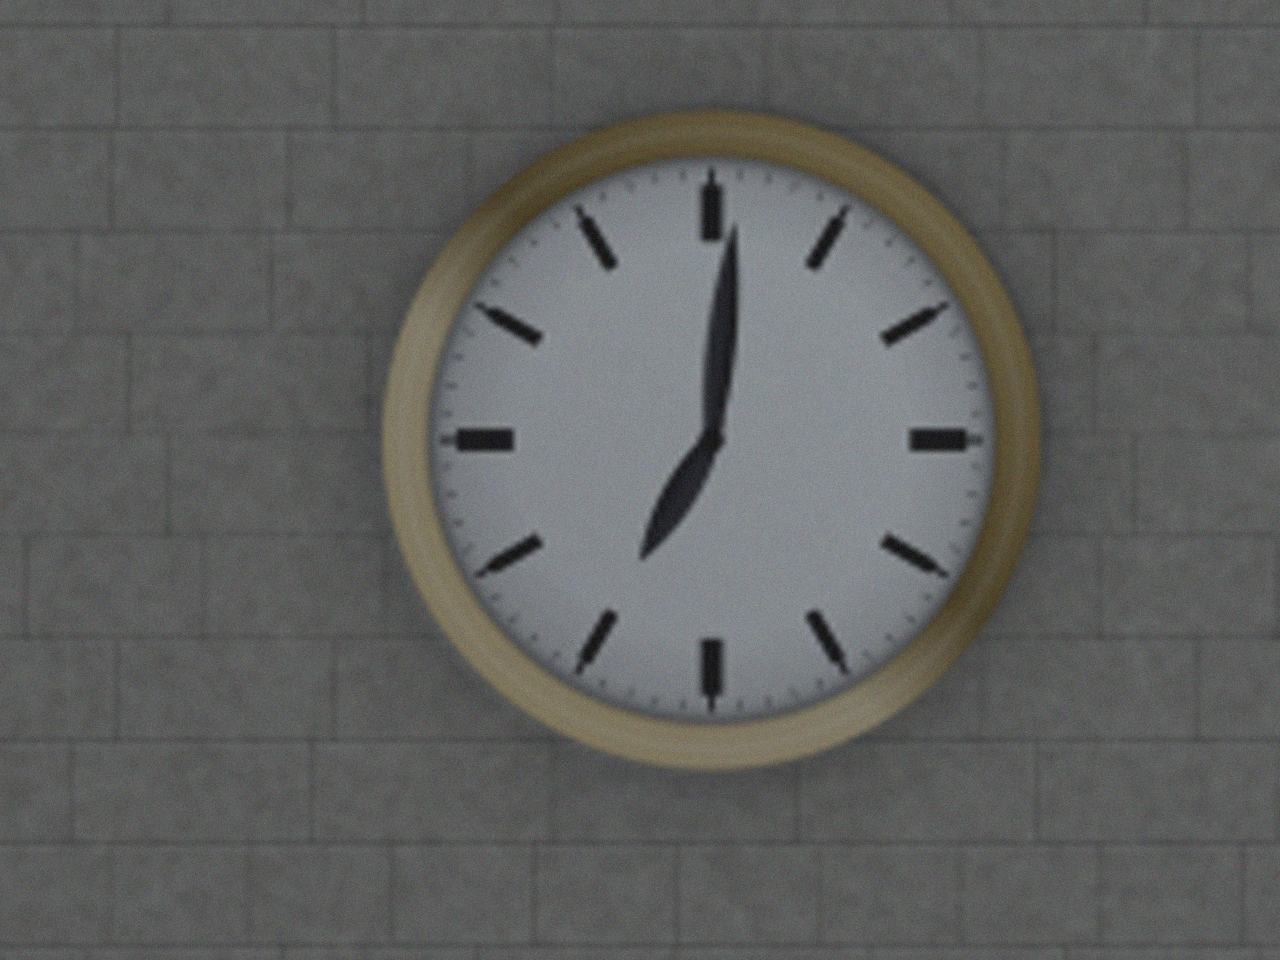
h=7 m=1
